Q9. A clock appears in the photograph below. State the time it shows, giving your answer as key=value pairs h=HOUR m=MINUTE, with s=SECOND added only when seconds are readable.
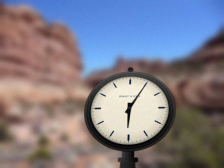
h=6 m=5
